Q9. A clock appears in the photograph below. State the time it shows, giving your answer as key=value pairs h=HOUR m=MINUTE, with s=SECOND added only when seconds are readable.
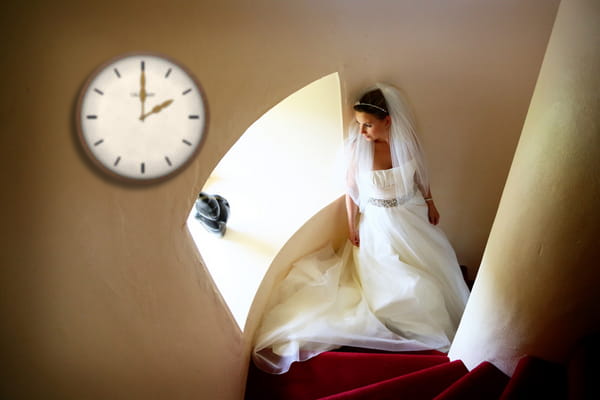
h=2 m=0
